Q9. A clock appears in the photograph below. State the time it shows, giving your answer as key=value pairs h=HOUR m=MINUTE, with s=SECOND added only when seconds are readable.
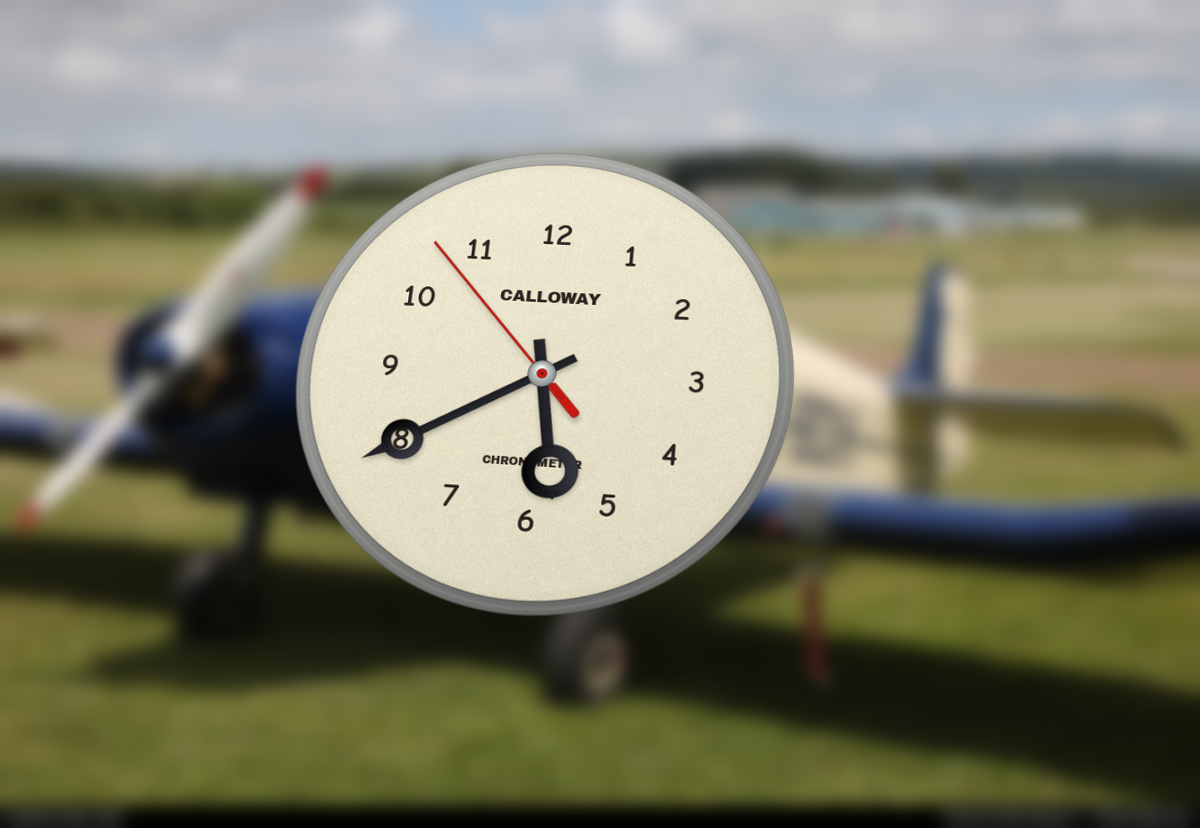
h=5 m=39 s=53
